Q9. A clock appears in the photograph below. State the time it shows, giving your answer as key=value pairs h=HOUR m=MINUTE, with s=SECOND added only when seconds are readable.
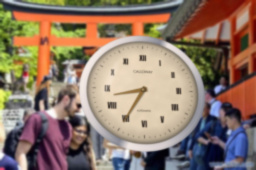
h=8 m=35
